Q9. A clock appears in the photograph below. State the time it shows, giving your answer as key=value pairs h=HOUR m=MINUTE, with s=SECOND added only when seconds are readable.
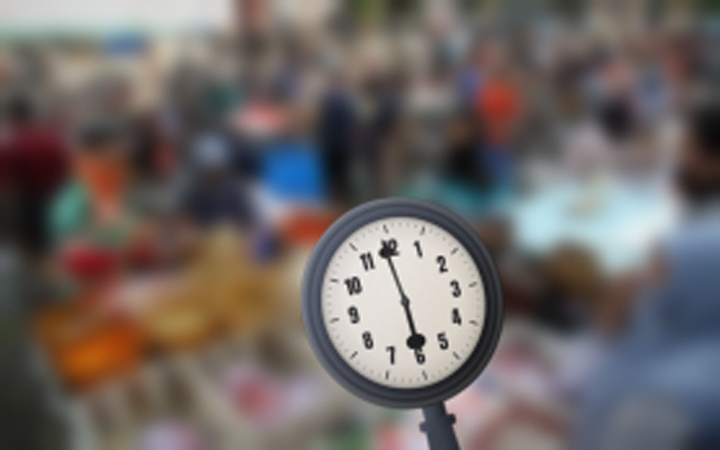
h=5 m=59
